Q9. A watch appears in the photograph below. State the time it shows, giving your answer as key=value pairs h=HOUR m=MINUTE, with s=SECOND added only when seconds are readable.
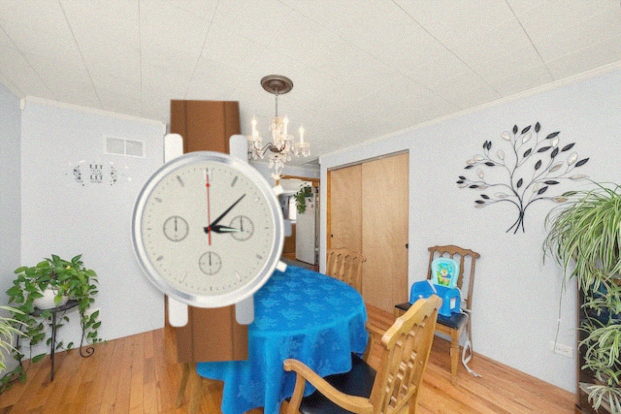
h=3 m=8
